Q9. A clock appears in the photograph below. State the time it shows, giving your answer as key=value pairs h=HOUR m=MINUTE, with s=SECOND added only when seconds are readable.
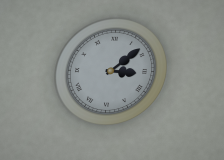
h=3 m=8
